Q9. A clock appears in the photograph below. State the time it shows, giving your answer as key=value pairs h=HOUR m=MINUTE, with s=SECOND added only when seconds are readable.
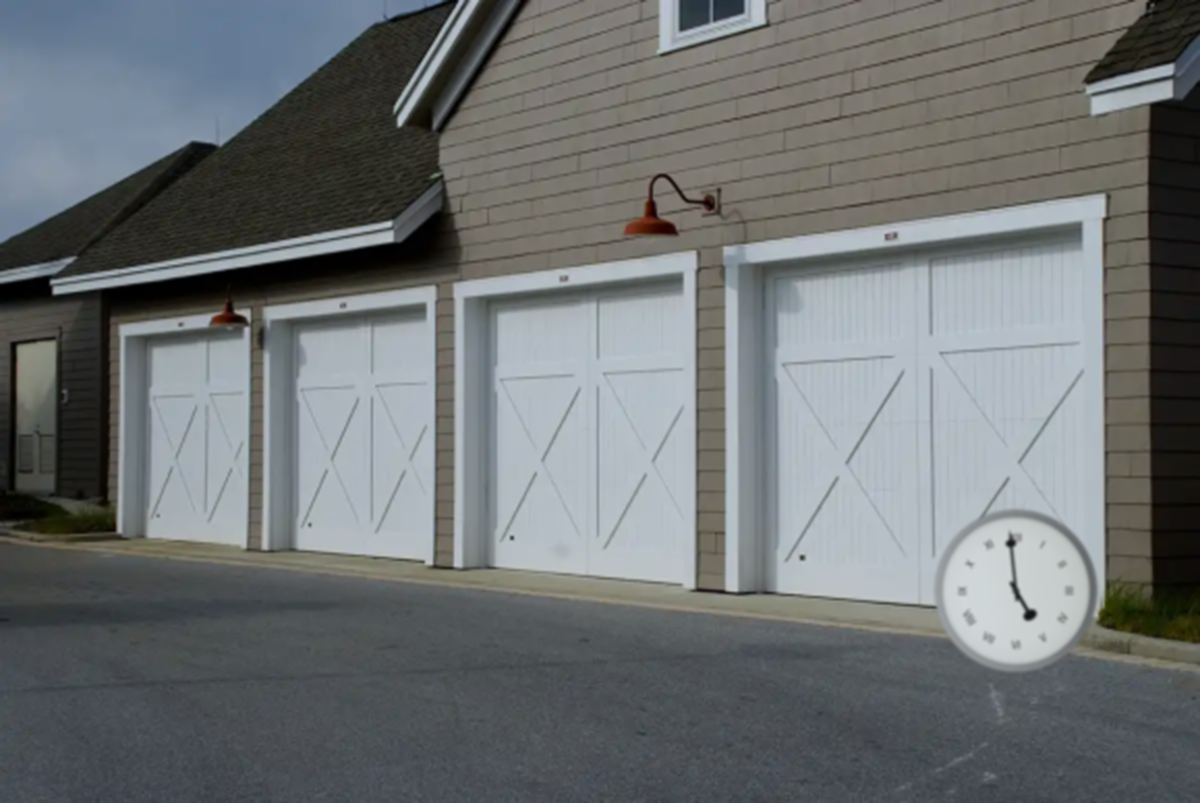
h=4 m=59
